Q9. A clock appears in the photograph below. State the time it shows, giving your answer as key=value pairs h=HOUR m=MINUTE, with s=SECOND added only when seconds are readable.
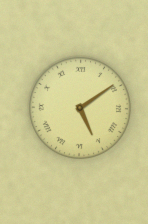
h=5 m=9
